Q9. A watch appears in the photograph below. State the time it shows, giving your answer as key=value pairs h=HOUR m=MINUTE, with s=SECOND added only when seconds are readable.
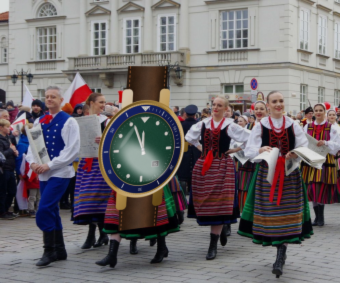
h=11 m=56
